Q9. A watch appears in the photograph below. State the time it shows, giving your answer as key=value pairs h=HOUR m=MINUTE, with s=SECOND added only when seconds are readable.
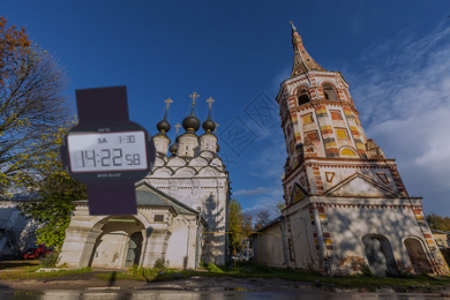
h=14 m=22 s=58
